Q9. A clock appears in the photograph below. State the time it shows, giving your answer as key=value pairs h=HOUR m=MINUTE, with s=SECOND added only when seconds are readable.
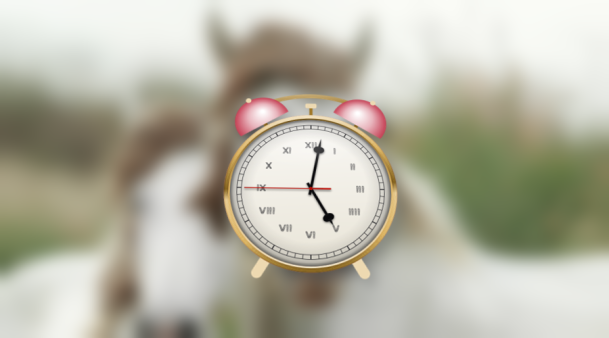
h=5 m=1 s=45
